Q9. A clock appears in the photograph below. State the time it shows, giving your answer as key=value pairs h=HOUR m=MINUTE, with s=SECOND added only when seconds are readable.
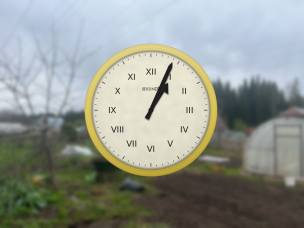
h=1 m=4
